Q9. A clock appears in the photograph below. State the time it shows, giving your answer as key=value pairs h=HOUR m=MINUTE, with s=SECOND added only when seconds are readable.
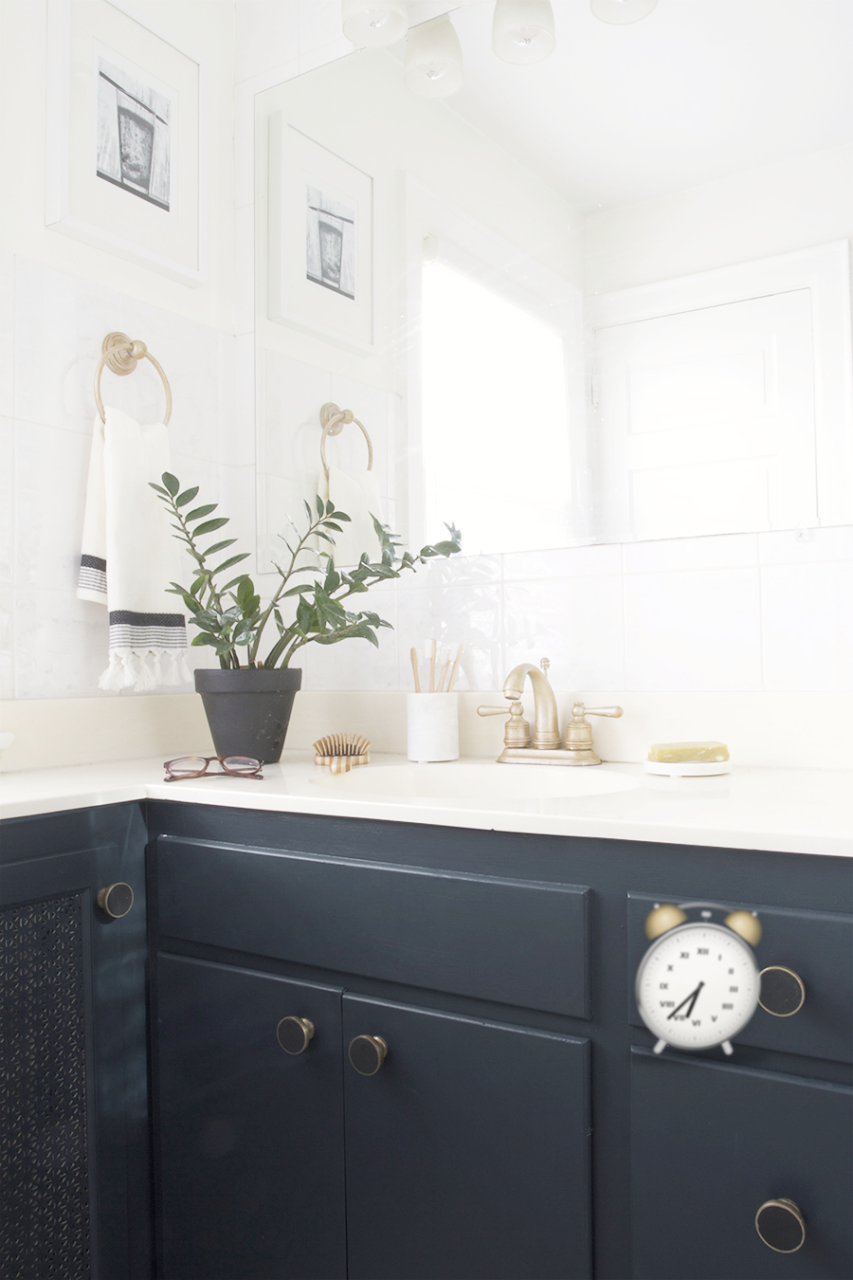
h=6 m=37
